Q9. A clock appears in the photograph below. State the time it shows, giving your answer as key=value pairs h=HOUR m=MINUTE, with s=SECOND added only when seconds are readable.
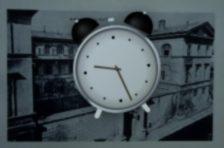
h=9 m=27
